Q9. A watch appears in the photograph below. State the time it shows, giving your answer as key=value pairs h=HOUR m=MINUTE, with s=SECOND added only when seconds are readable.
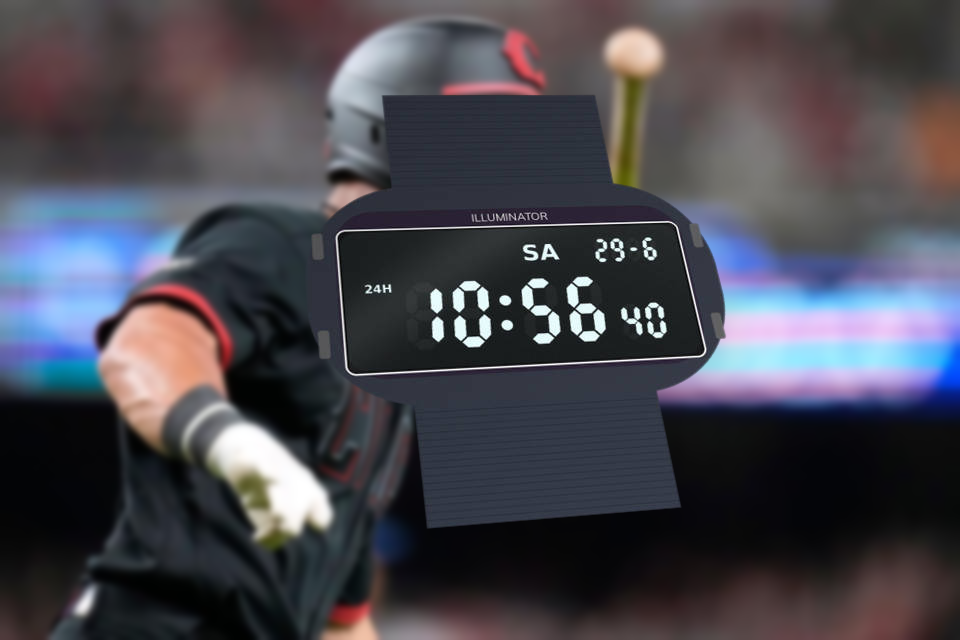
h=10 m=56 s=40
